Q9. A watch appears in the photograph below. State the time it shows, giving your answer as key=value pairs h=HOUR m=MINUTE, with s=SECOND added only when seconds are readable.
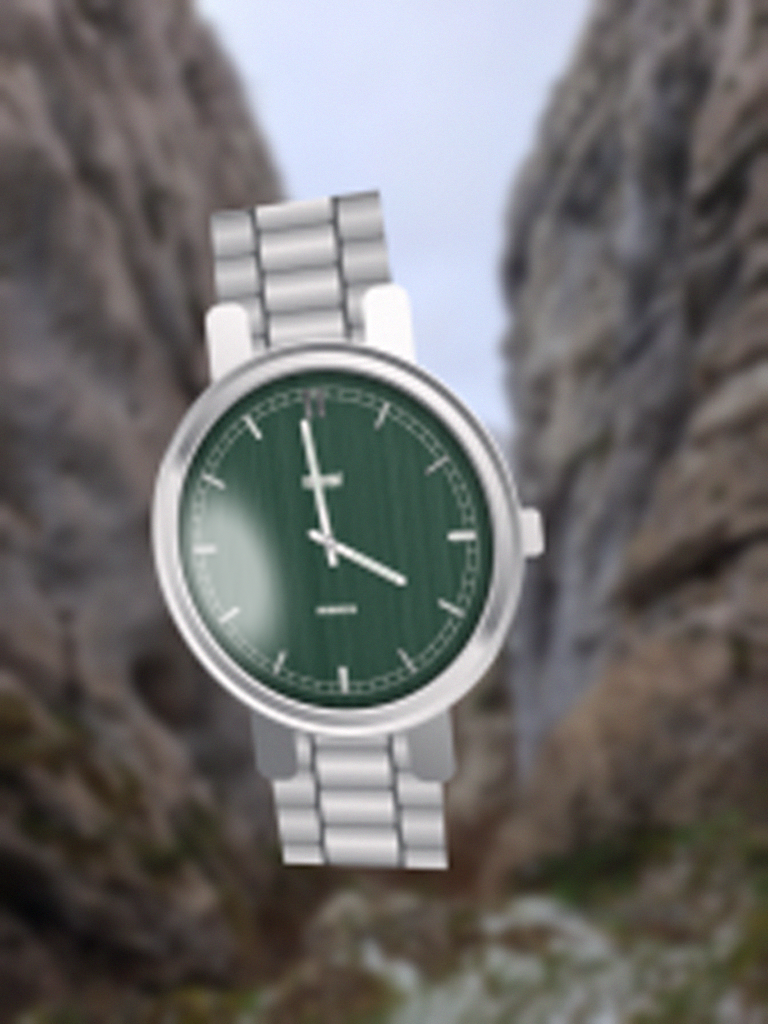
h=3 m=59
